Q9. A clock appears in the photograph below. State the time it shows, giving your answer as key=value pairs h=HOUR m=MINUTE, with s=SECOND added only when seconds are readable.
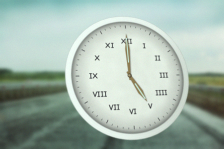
h=5 m=0
